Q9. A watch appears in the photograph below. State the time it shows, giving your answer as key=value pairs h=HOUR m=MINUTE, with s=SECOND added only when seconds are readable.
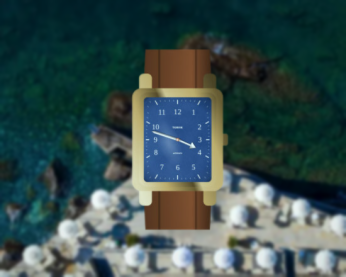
h=3 m=48
